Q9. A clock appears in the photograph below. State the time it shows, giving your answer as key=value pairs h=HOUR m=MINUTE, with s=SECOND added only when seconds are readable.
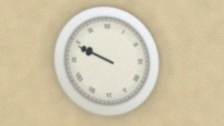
h=9 m=49
